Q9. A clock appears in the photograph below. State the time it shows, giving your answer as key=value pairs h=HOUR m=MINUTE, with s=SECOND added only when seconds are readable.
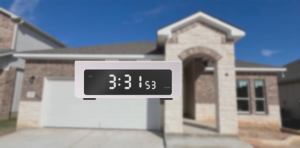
h=3 m=31 s=53
